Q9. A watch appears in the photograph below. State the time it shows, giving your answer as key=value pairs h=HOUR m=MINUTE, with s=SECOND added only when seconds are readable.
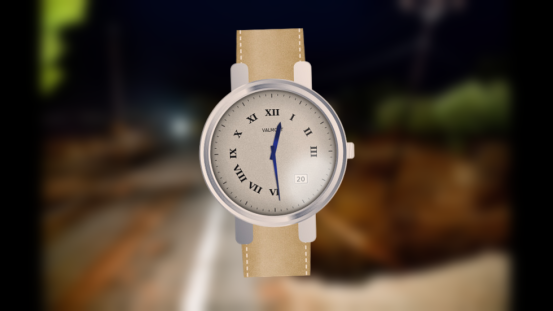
h=12 m=29
